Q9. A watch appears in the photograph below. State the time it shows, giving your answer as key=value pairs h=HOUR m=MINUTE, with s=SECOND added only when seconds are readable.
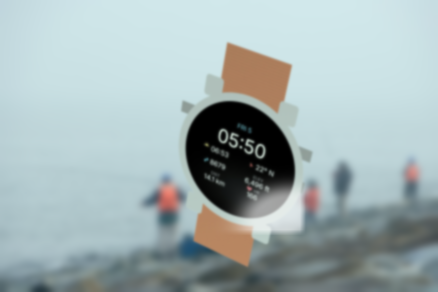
h=5 m=50
